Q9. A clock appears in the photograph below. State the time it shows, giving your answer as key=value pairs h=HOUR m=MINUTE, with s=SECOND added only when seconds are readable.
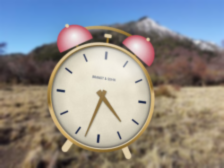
h=4 m=33
